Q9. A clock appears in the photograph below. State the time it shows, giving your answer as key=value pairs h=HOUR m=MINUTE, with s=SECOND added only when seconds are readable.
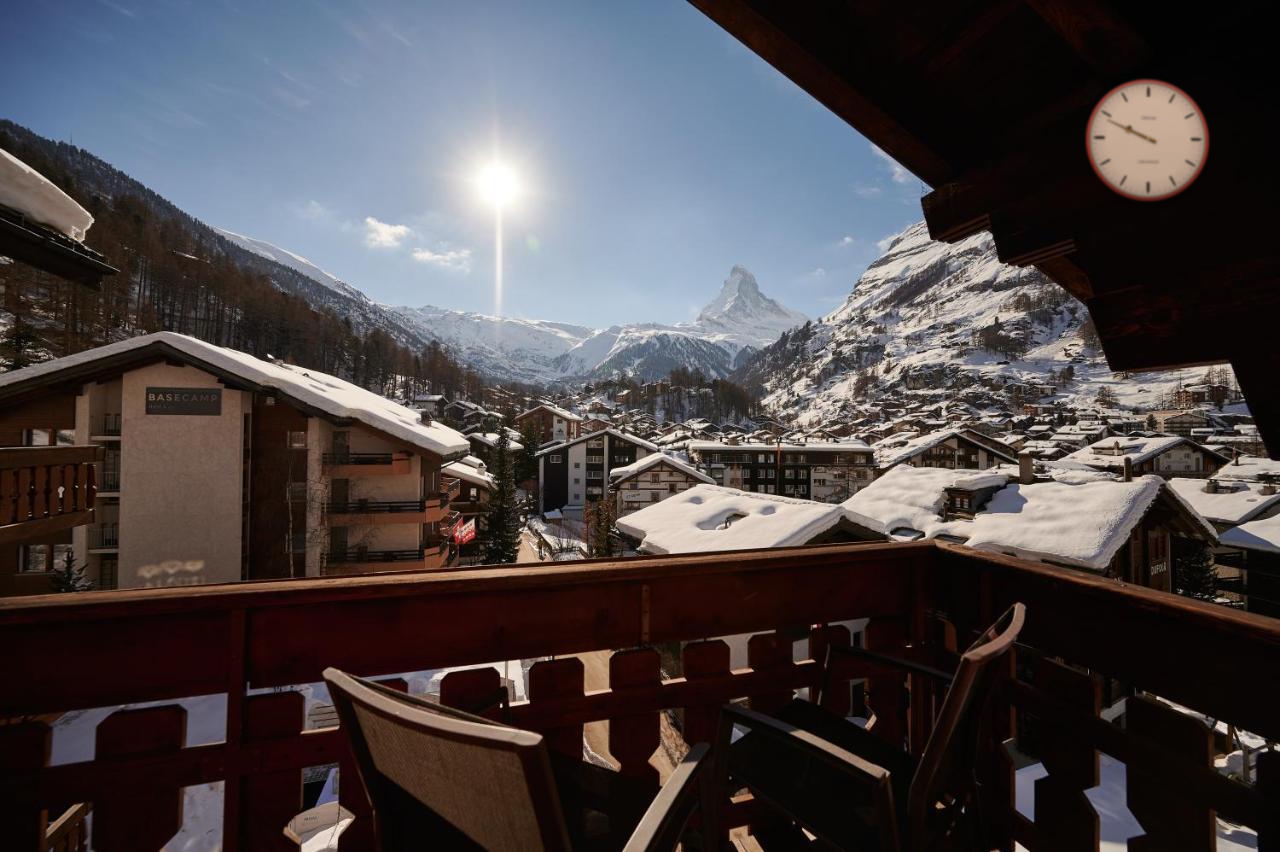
h=9 m=49
